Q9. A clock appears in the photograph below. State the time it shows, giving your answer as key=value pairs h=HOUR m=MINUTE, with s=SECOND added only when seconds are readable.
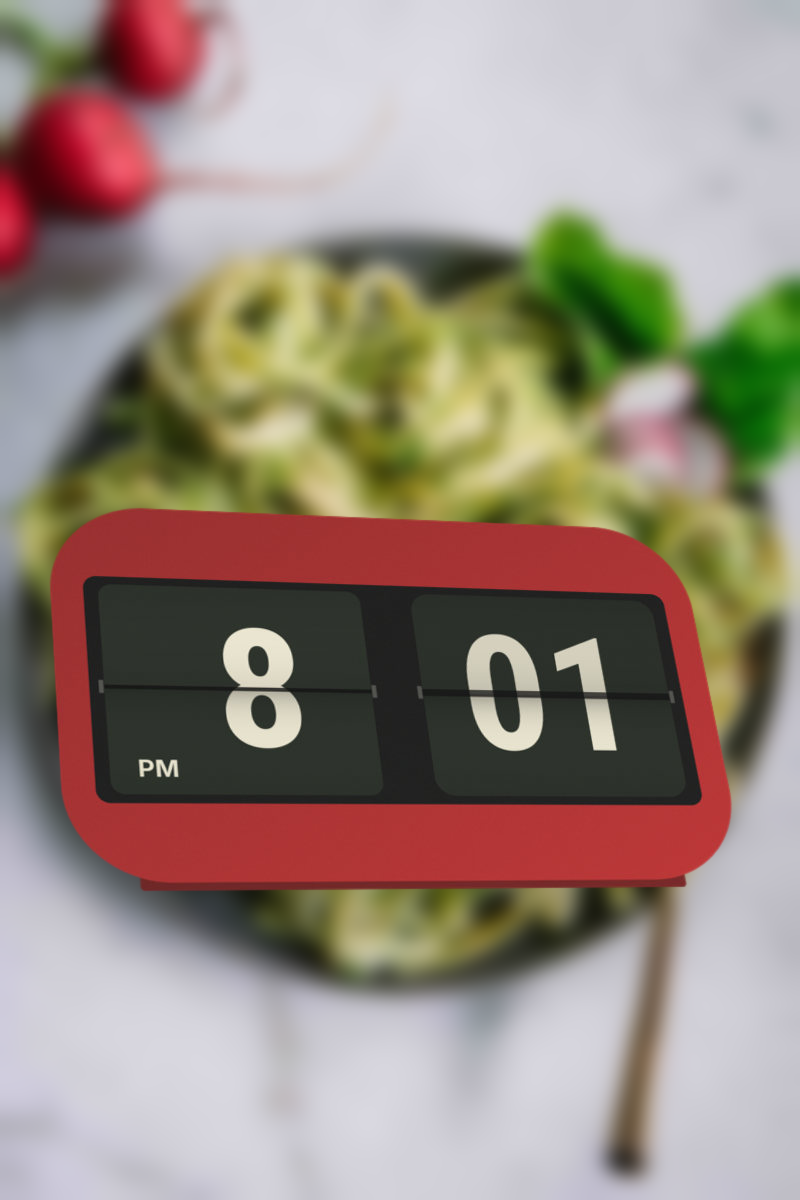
h=8 m=1
